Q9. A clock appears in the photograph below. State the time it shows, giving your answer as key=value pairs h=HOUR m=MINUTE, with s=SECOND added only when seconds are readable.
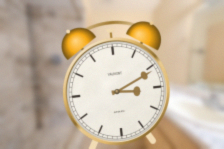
h=3 m=11
